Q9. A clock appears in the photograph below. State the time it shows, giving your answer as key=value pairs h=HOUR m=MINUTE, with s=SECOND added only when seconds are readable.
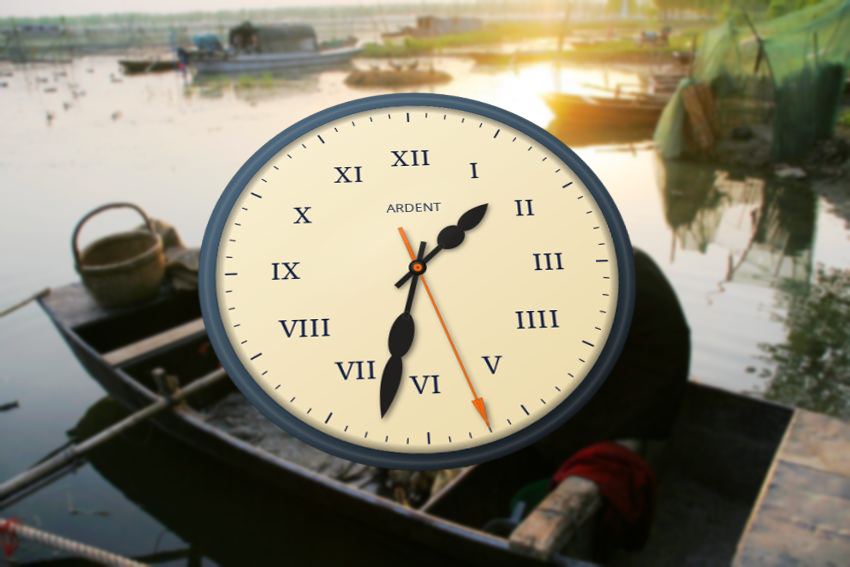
h=1 m=32 s=27
